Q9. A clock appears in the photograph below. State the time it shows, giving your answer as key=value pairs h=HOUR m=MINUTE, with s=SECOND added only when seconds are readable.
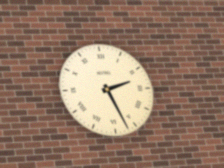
h=2 m=27
